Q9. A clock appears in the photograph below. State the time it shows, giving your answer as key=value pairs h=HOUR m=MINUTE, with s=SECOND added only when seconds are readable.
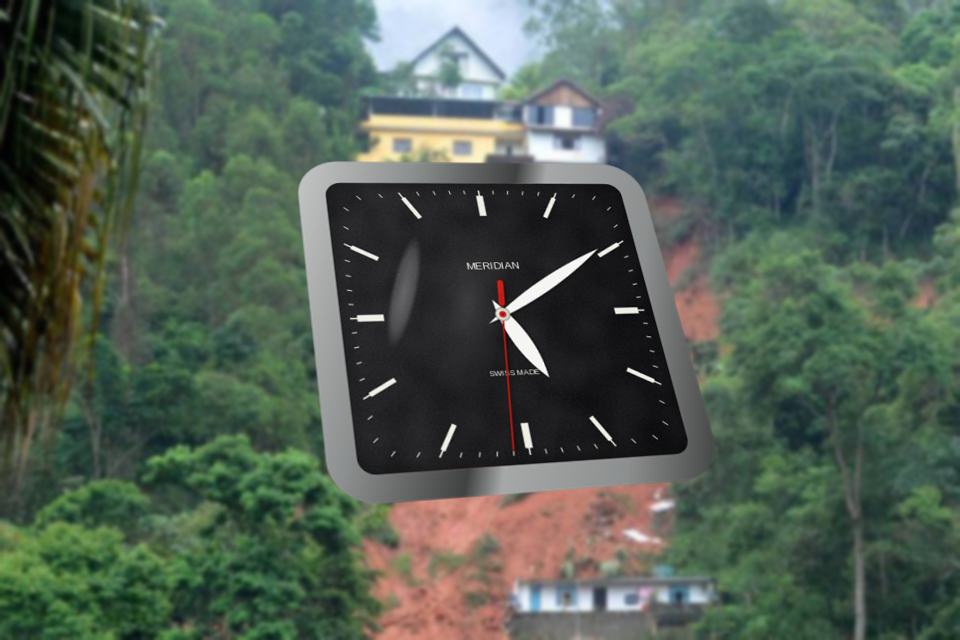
h=5 m=9 s=31
